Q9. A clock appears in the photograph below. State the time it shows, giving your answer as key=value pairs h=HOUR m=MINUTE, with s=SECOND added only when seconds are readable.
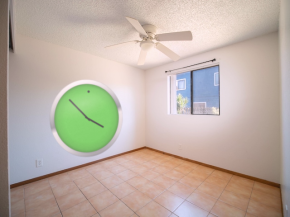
h=3 m=52
